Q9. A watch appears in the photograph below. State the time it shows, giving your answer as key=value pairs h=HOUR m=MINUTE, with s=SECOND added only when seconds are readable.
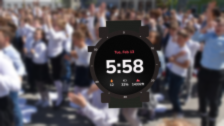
h=5 m=58
